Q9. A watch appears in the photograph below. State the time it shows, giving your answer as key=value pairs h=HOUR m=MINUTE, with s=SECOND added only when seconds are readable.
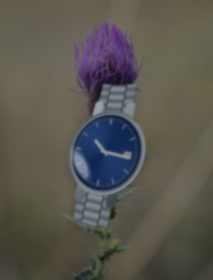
h=10 m=16
